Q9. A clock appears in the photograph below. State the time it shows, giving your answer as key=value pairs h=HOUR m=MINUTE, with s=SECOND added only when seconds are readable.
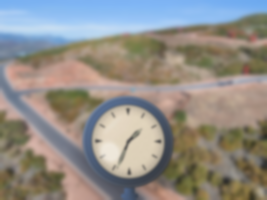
h=1 m=34
